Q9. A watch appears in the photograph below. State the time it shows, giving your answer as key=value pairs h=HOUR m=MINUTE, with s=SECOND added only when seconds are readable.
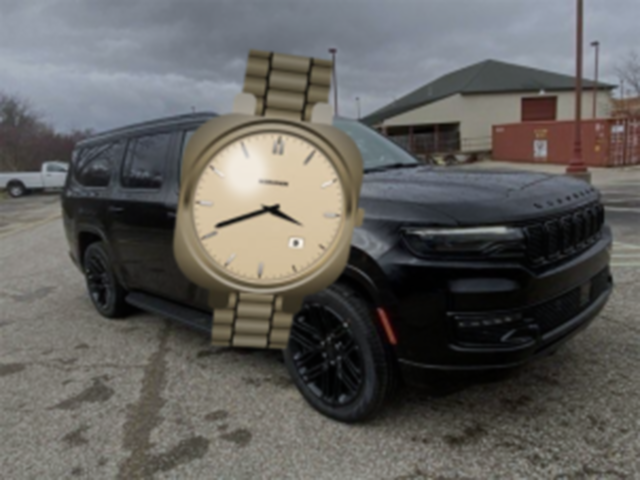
h=3 m=41
